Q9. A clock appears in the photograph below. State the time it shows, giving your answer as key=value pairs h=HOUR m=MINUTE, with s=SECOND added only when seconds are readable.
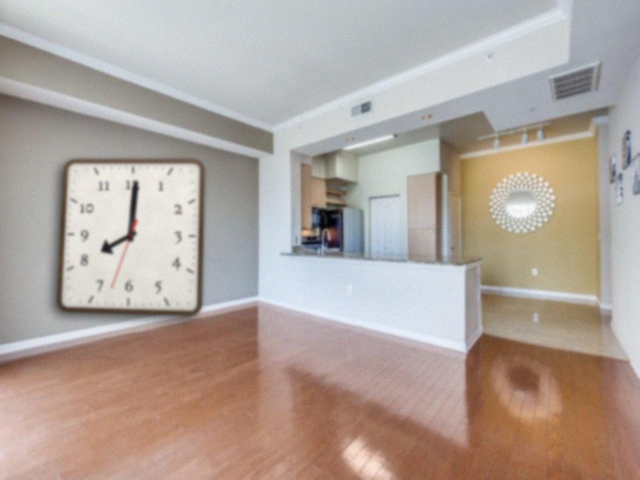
h=8 m=0 s=33
